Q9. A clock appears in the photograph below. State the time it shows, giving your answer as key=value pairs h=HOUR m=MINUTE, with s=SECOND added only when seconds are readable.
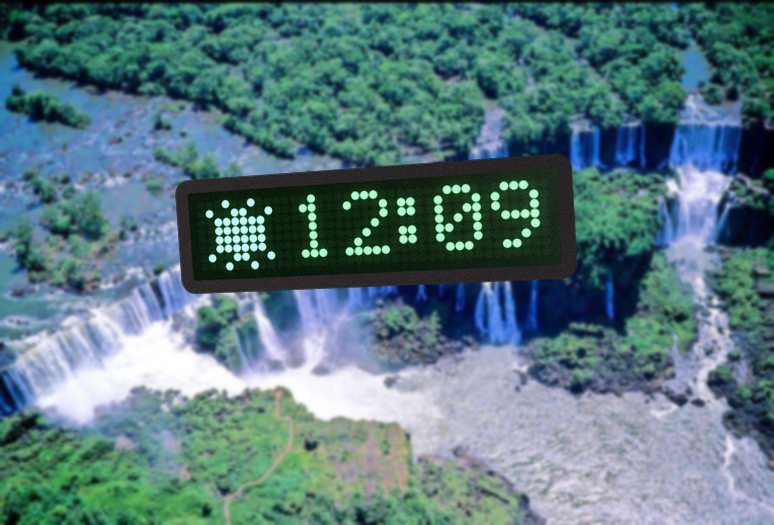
h=12 m=9
